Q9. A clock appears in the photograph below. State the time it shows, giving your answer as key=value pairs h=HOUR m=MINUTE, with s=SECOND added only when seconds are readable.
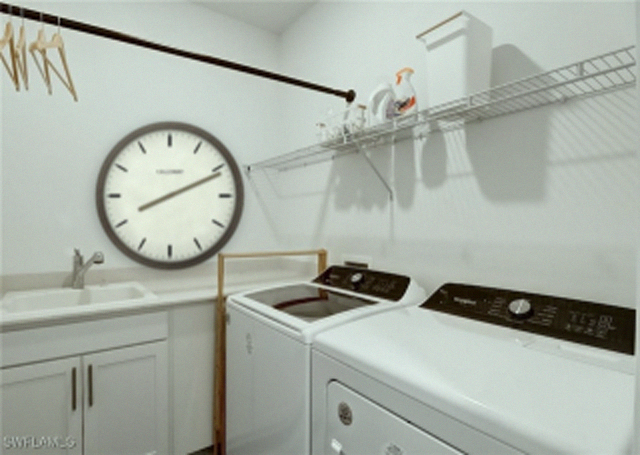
h=8 m=11
